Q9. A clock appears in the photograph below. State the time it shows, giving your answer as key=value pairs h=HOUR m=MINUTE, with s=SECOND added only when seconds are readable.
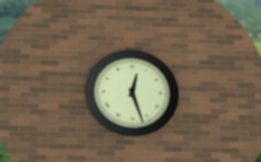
h=12 m=27
